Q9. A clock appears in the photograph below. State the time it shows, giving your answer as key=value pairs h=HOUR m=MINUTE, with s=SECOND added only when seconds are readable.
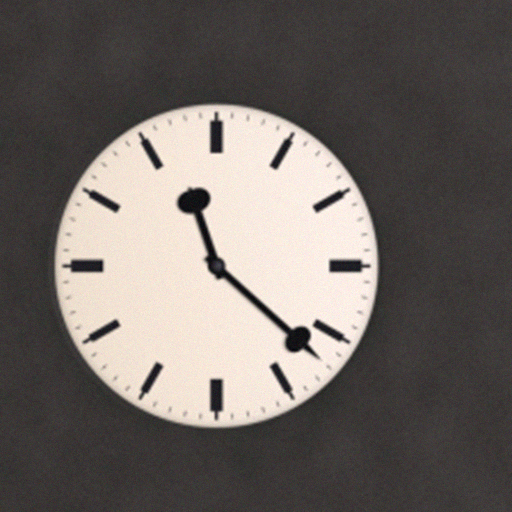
h=11 m=22
